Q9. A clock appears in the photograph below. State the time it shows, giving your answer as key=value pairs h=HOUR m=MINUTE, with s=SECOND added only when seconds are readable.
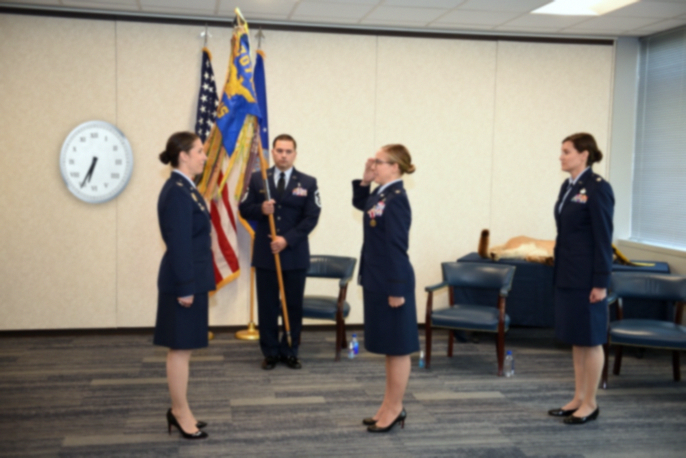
h=6 m=35
